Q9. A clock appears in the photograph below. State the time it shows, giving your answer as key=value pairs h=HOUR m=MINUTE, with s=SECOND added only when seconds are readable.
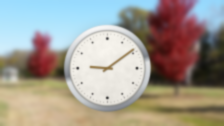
h=9 m=9
